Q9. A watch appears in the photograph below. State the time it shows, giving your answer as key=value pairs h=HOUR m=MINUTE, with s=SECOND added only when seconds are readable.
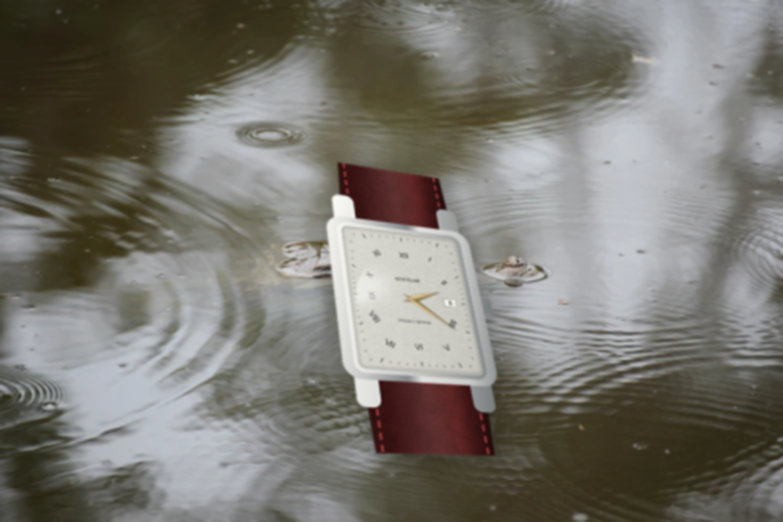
h=2 m=21
